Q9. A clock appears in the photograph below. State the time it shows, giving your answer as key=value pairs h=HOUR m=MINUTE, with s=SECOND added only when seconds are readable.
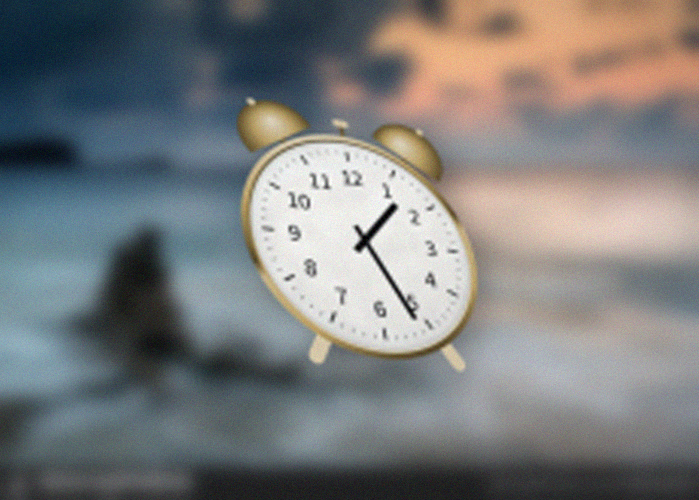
h=1 m=26
